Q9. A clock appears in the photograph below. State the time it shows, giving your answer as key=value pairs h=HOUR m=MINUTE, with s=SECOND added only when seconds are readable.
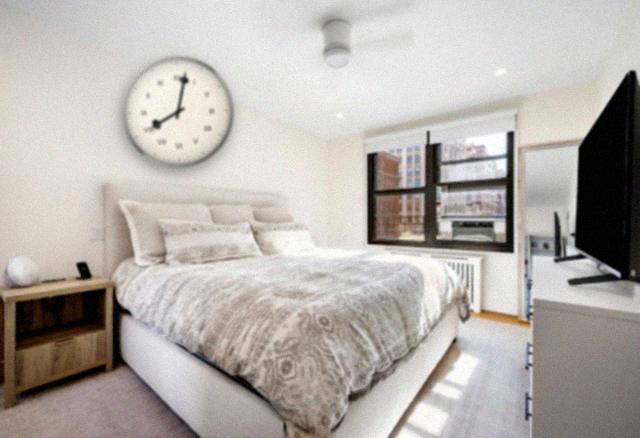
h=8 m=2
